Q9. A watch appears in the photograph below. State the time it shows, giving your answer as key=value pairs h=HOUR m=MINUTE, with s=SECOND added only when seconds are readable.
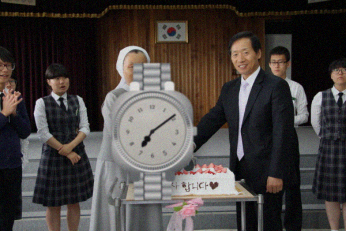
h=7 m=9
